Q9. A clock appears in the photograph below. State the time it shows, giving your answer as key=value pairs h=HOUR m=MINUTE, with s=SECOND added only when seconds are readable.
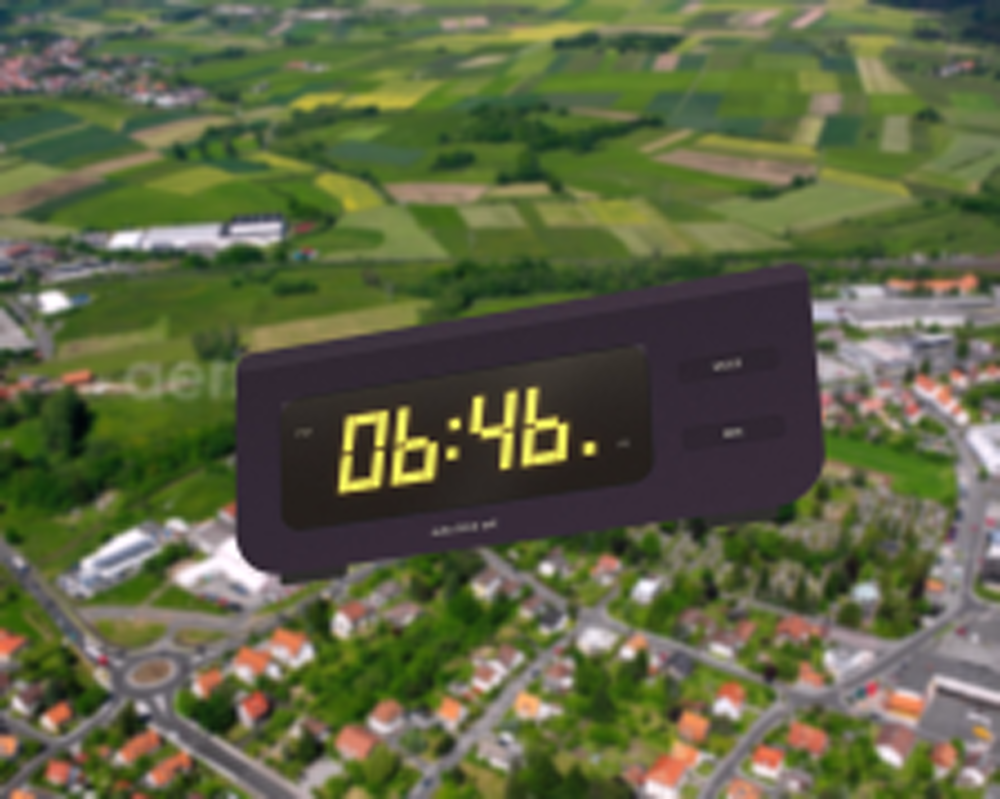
h=6 m=46
